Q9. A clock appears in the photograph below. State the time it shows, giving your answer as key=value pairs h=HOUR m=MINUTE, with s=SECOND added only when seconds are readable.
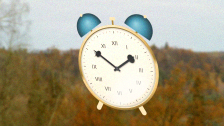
h=1 m=51
